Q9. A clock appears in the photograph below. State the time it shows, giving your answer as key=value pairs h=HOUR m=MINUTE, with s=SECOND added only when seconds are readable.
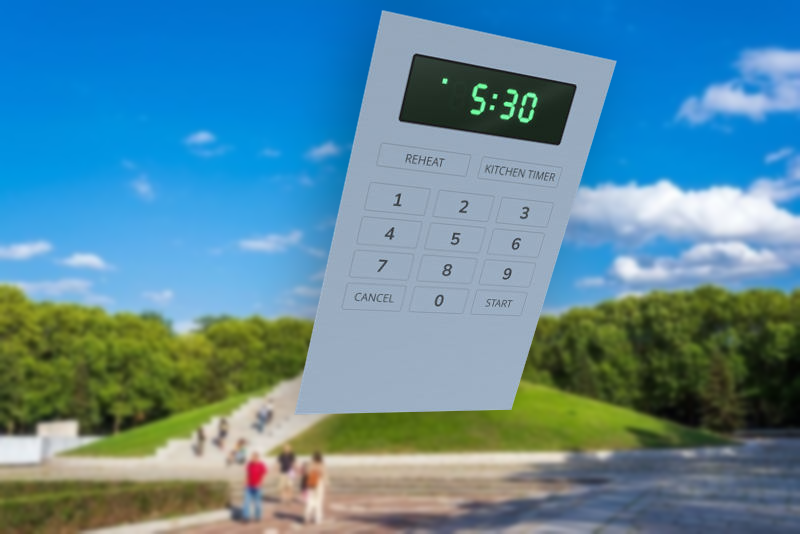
h=5 m=30
